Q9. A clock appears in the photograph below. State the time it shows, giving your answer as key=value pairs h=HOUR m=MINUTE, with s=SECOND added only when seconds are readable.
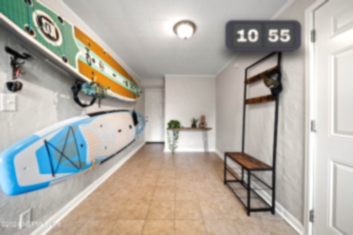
h=10 m=55
